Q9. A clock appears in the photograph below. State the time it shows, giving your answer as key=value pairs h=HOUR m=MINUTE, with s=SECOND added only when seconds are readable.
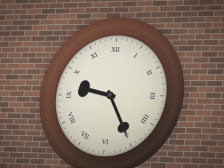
h=9 m=25
